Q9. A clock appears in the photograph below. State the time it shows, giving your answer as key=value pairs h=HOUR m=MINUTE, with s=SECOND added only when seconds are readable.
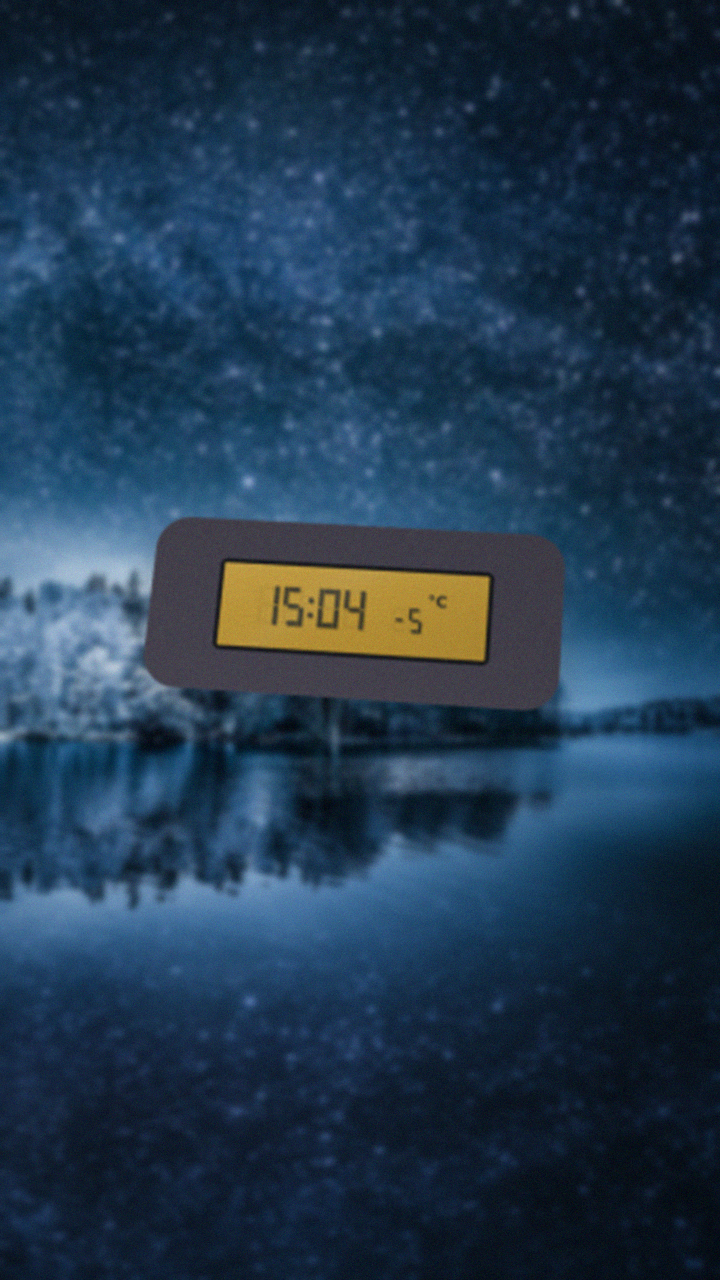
h=15 m=4
